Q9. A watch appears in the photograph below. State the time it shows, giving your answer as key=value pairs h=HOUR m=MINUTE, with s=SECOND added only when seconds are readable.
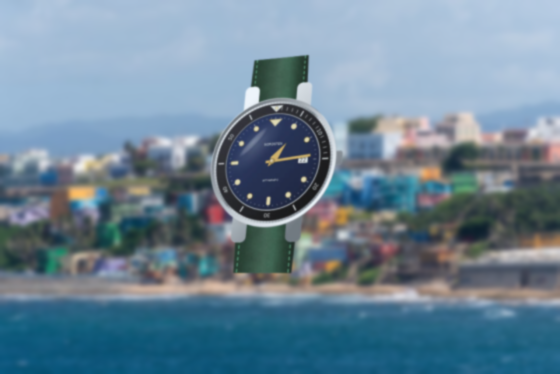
h=1 m=14
